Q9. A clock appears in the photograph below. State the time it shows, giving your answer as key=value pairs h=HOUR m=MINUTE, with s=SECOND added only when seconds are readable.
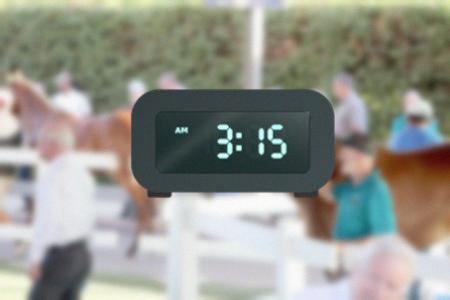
h=3 m=15
